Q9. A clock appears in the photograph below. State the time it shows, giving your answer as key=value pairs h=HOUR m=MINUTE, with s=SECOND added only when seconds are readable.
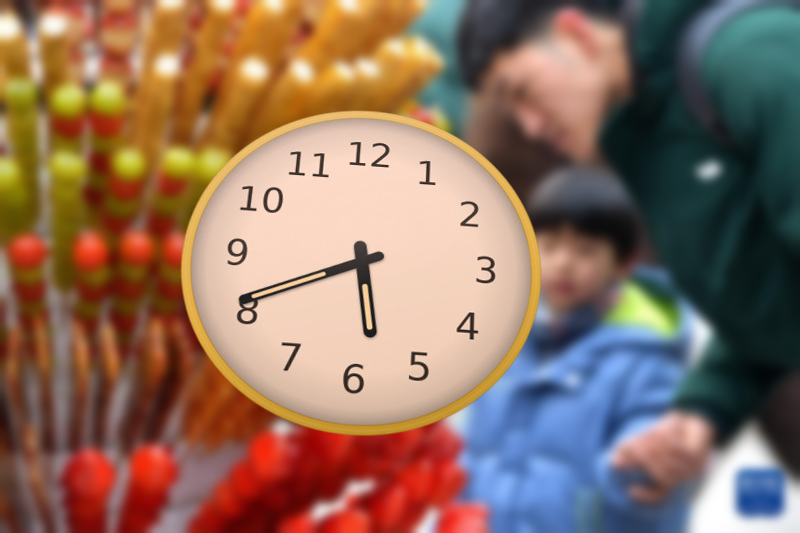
h=5 m=41
